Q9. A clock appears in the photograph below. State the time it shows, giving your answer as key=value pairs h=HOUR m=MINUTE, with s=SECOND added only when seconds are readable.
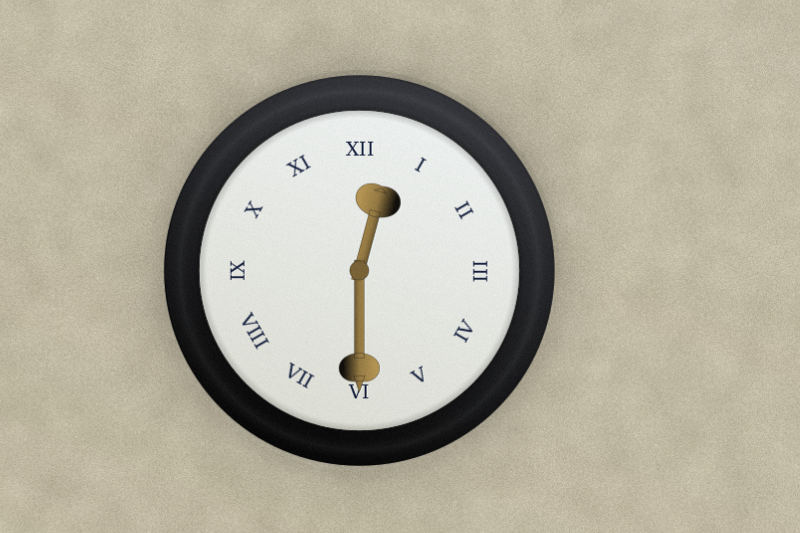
h=12 m=30
